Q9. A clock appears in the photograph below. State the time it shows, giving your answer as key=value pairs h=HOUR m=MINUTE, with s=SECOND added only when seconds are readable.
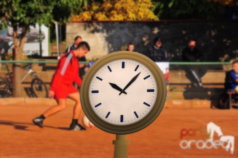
h=10 m=7
